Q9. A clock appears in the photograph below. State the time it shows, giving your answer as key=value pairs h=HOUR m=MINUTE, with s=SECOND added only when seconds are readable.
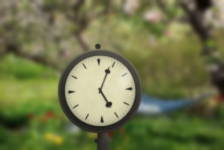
h=5 m=4
